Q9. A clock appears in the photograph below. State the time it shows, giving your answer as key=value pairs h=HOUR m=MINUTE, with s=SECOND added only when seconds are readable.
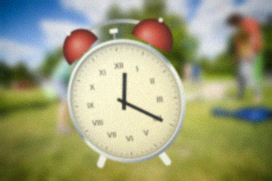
h=12 m=20
